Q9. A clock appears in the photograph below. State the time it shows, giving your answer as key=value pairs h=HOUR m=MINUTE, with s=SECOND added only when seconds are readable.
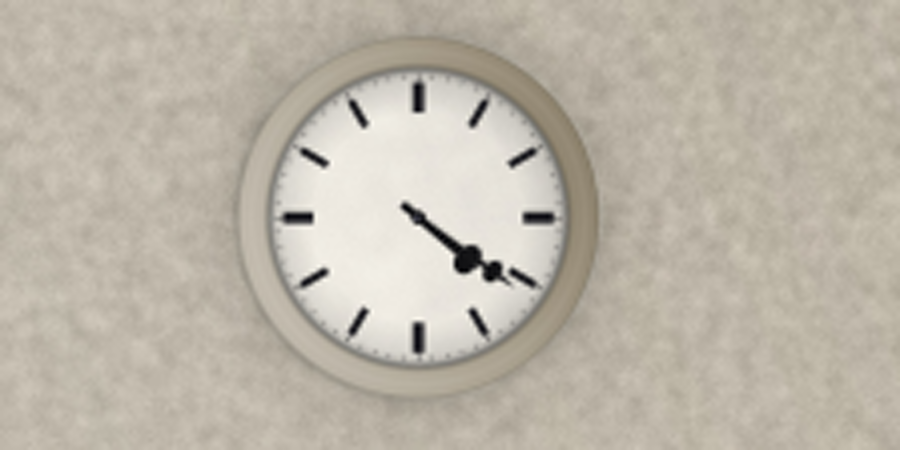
h=4 m=21
